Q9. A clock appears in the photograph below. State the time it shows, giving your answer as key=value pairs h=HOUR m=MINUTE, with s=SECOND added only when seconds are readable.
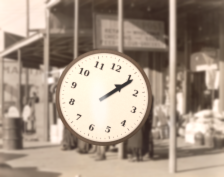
h=1 m=6
